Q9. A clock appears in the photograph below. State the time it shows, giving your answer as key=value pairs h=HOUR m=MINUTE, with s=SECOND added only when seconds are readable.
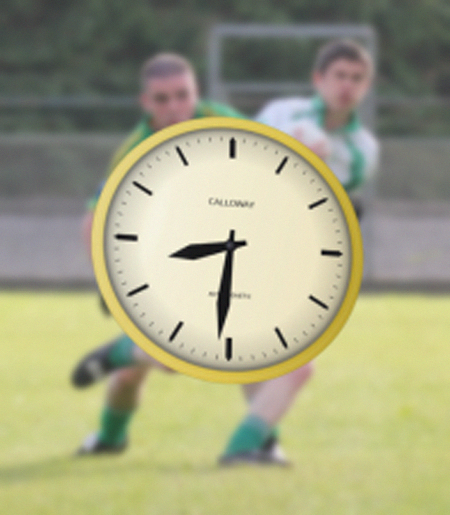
h=8 m=31
